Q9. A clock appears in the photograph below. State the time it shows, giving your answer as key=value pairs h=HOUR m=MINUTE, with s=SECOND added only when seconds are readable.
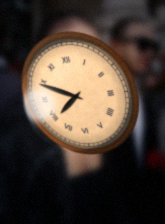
h=7 m=49
